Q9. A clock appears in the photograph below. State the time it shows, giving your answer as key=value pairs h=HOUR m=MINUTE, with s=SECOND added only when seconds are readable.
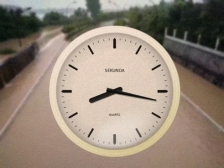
h=8 m=17
